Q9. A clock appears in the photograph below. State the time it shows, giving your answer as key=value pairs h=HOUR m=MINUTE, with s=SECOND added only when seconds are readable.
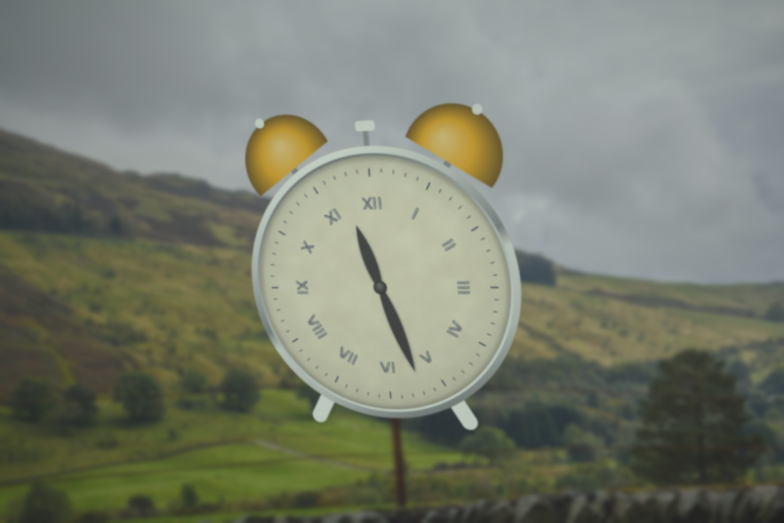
h=11 m=27
